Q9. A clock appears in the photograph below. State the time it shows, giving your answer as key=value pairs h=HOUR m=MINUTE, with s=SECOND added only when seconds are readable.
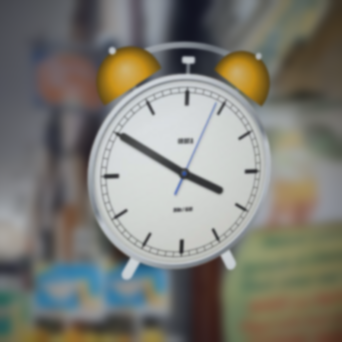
h=3 m=50 s=4
